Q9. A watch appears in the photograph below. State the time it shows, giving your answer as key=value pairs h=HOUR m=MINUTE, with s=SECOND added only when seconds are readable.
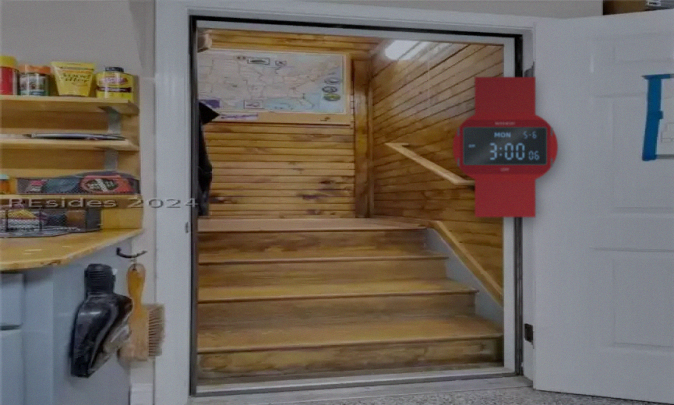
h=3 m=0
